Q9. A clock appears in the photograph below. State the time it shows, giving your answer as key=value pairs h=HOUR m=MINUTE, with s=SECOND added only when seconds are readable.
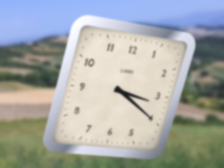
h=3 m=20
